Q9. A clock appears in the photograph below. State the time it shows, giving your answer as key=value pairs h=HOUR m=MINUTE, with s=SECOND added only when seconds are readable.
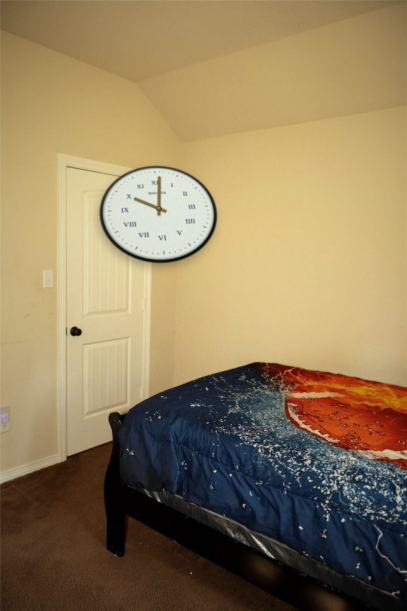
h=10 m=1
